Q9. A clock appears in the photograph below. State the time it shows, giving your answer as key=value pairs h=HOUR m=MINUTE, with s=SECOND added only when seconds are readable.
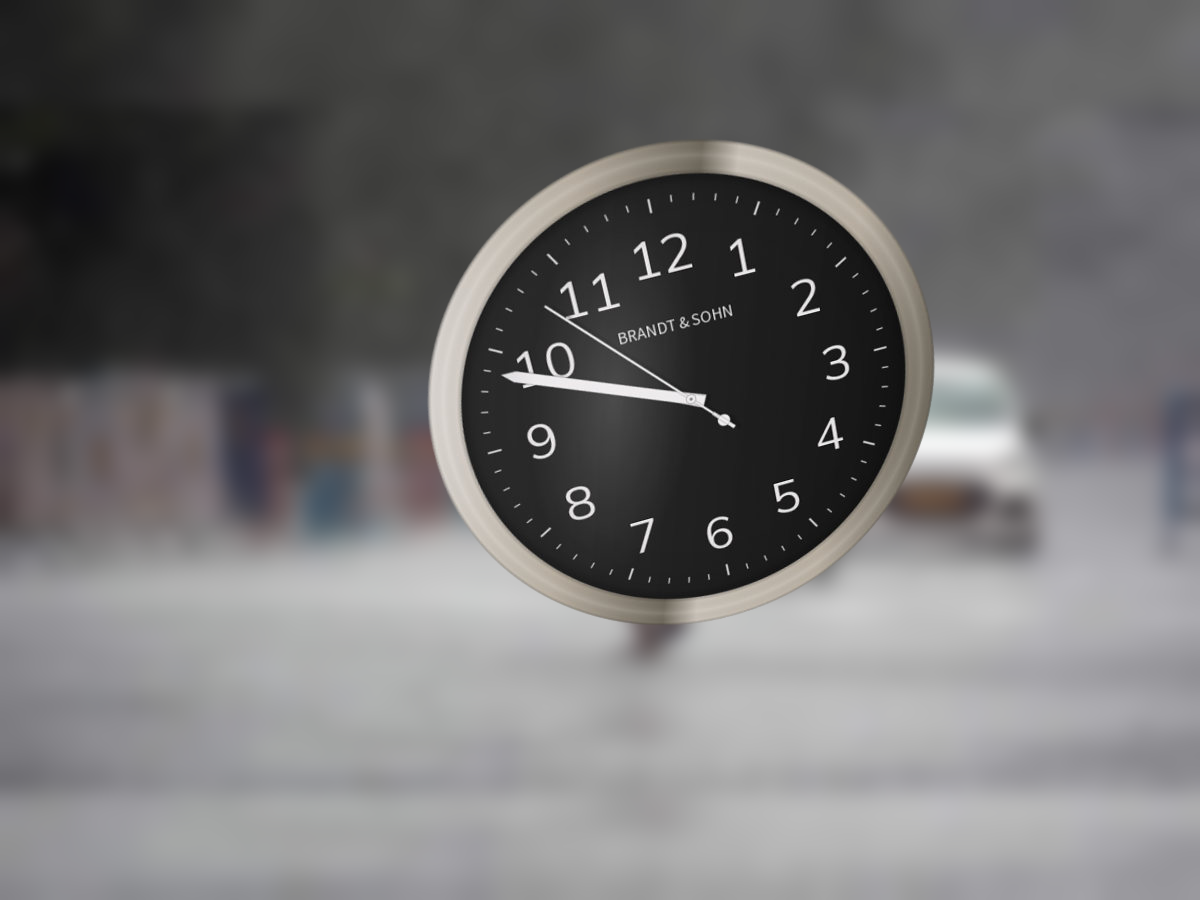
h=9 m=48 s=53
